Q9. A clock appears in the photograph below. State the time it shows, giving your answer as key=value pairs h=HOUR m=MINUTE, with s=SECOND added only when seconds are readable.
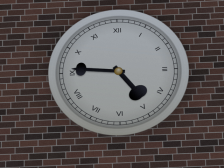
h=4 m=46
